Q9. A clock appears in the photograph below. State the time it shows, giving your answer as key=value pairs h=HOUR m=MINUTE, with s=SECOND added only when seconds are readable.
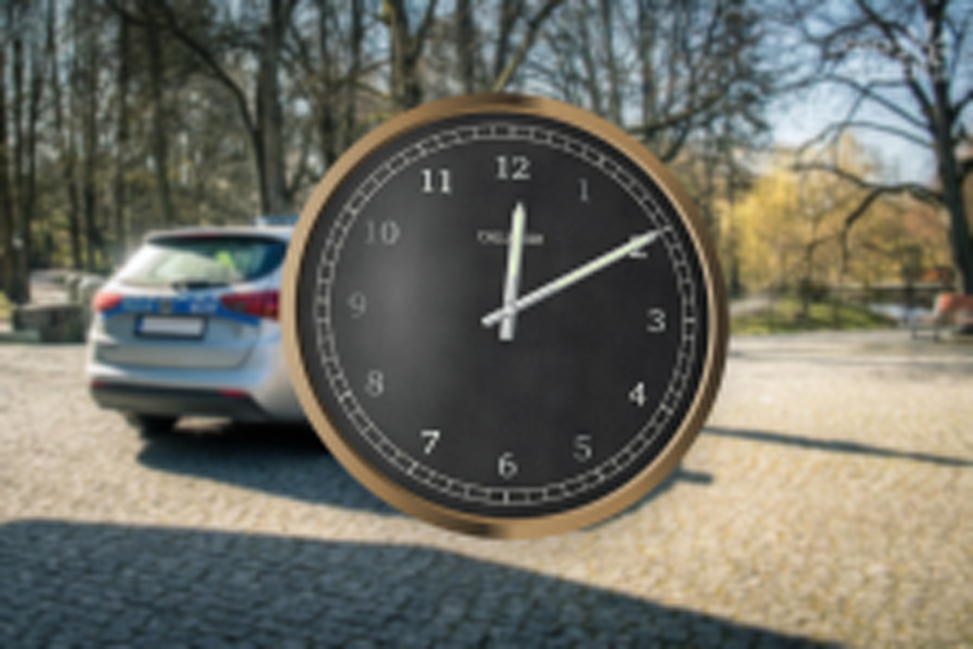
h=12 m=10
